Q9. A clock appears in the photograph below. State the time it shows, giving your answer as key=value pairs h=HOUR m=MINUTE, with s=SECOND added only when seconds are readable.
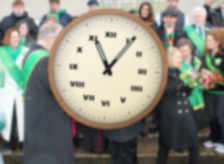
h=11 m=6
